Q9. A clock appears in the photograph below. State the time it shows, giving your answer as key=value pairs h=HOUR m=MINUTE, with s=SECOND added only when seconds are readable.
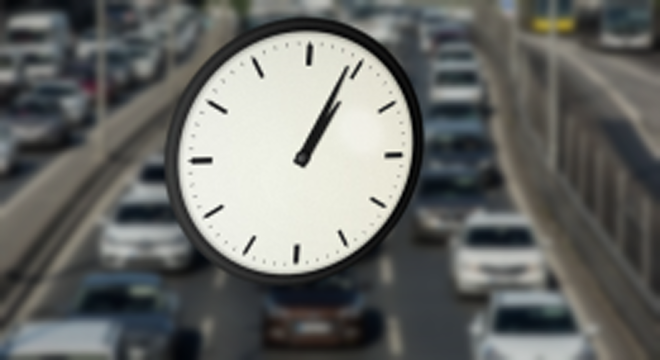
h=1 m=4
